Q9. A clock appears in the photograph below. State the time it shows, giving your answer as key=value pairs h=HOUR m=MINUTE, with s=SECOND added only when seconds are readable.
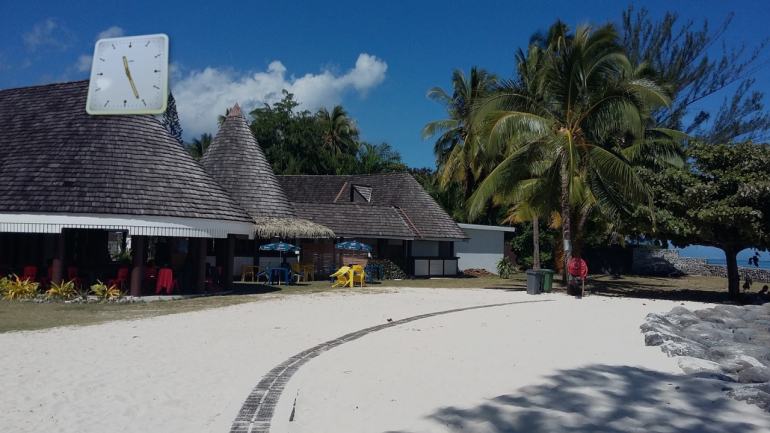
h=11 m=26
